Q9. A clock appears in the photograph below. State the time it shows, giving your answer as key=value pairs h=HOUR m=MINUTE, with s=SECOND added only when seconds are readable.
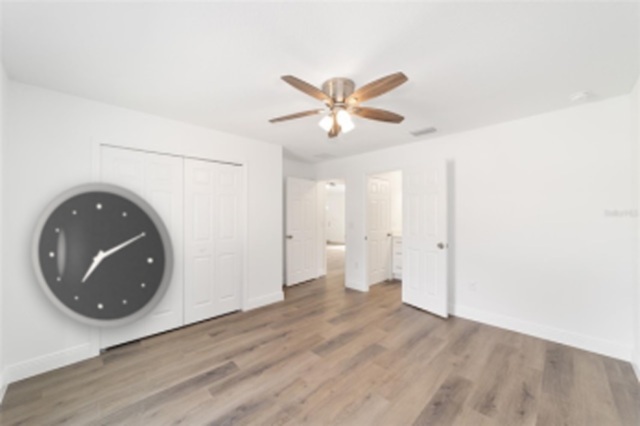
h=7 m=10
